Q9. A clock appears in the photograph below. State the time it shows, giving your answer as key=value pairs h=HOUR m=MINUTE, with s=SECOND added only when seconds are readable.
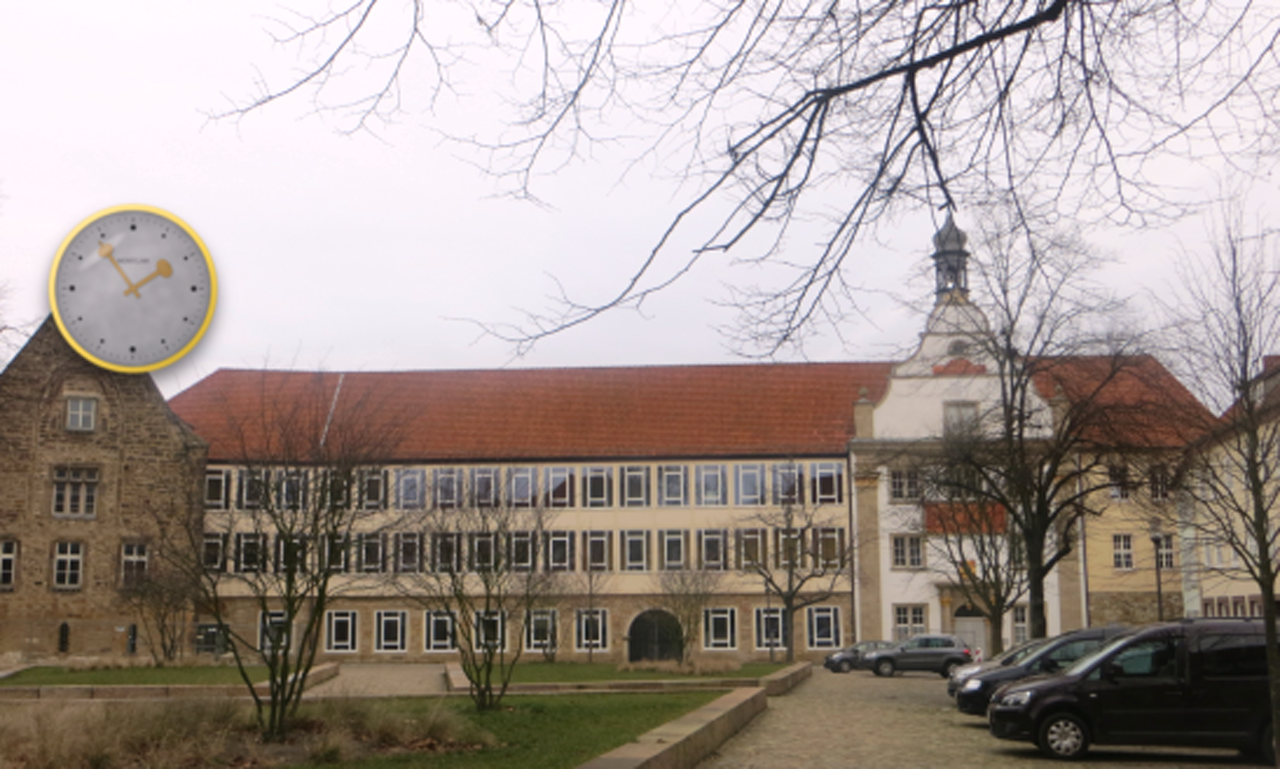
h=1 m=54
